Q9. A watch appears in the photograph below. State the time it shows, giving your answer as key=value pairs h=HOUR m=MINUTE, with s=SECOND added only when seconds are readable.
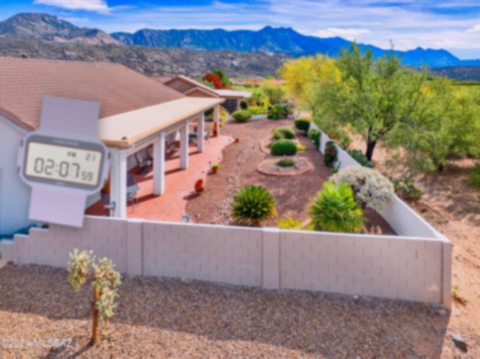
h=2 m=7
